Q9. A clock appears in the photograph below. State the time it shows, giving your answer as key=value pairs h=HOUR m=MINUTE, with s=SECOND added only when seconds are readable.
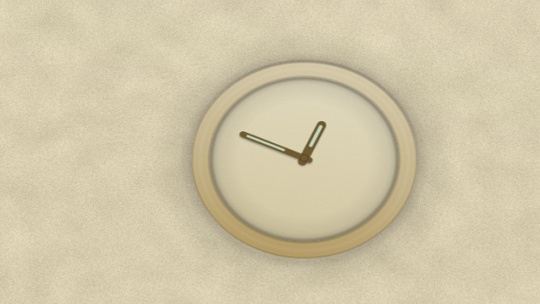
h=12 m=49
